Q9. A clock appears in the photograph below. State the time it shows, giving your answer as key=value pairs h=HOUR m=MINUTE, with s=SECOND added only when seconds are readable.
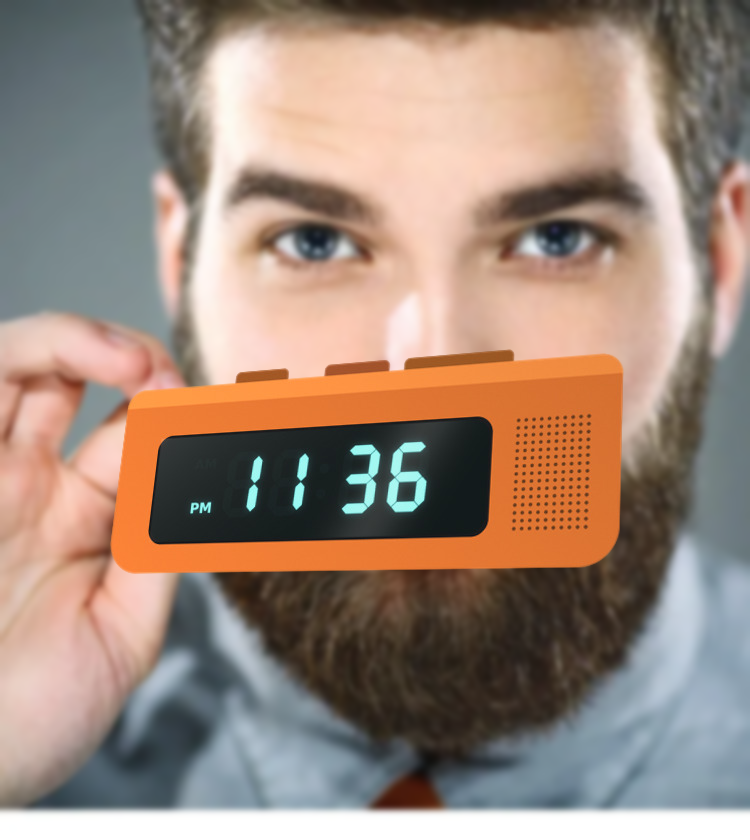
h=11 m=36
